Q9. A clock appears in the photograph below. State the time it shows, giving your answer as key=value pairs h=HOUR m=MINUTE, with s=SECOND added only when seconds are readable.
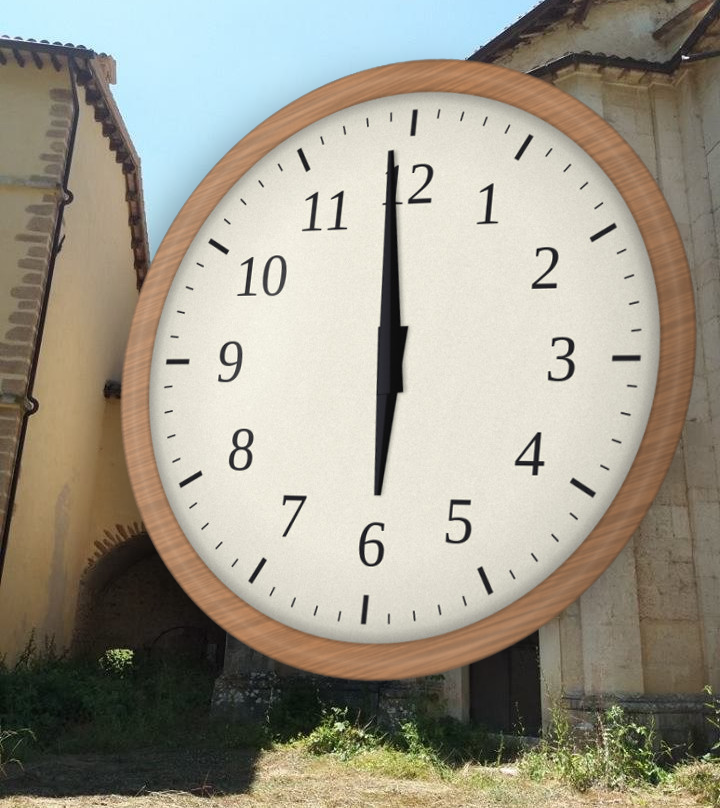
h=5 m=59
